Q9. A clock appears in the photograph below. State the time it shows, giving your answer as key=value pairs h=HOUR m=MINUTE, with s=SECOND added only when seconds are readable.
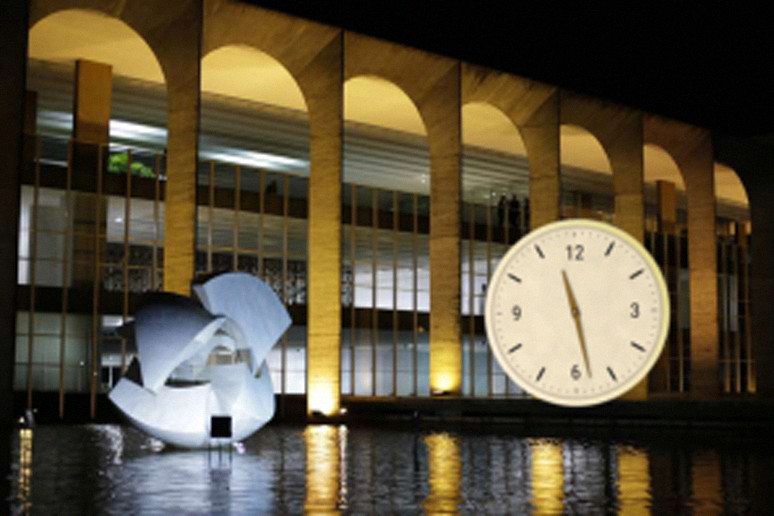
h=11 m=28
